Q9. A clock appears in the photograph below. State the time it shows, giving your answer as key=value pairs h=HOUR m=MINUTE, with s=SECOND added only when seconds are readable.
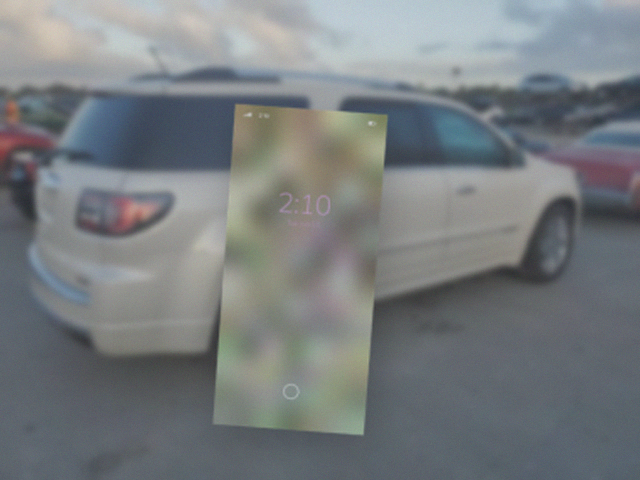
h=2 m=10
